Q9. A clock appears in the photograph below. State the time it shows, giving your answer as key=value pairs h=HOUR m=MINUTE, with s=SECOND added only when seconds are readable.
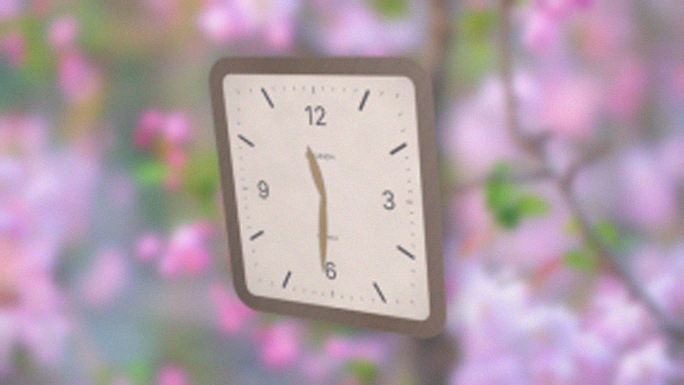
h=11 m=31
